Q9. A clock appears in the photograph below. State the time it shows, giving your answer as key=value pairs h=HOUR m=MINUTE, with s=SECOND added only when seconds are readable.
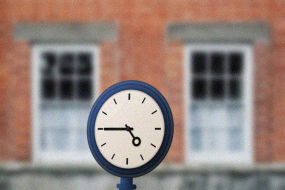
h=4 m=45
